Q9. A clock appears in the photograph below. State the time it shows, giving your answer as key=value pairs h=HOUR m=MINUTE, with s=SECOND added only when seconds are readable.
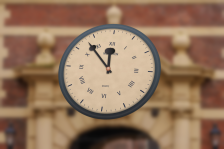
h=11 m=53
